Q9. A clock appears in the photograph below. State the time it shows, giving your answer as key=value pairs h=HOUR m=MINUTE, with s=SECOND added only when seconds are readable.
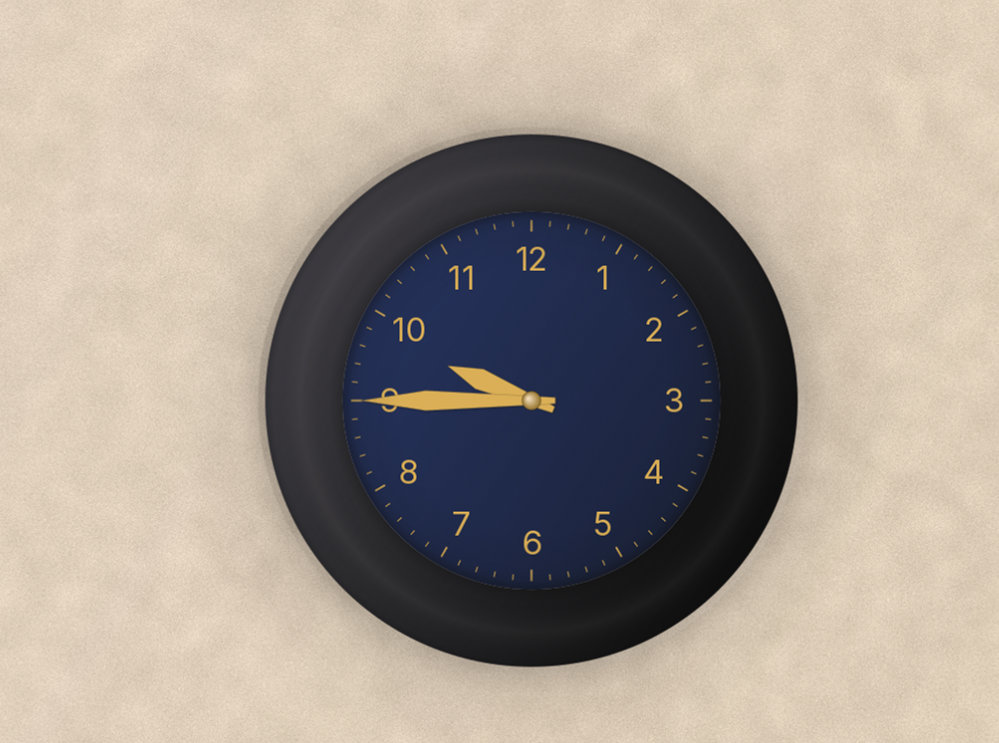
h=9 m=45
